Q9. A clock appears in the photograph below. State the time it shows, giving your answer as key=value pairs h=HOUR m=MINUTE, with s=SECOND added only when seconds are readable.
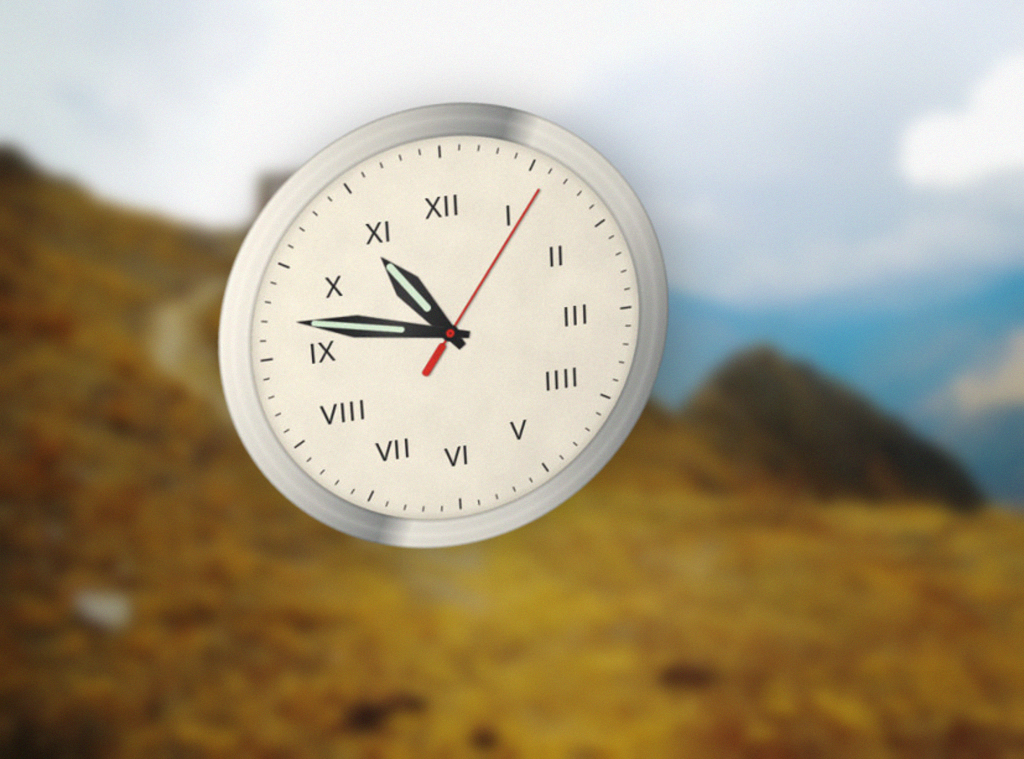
h=10 m=47 s=6
